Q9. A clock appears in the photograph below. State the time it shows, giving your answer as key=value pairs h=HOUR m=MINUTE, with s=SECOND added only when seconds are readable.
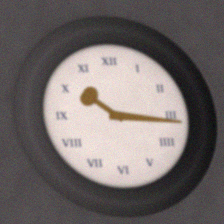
h=10 m=16
